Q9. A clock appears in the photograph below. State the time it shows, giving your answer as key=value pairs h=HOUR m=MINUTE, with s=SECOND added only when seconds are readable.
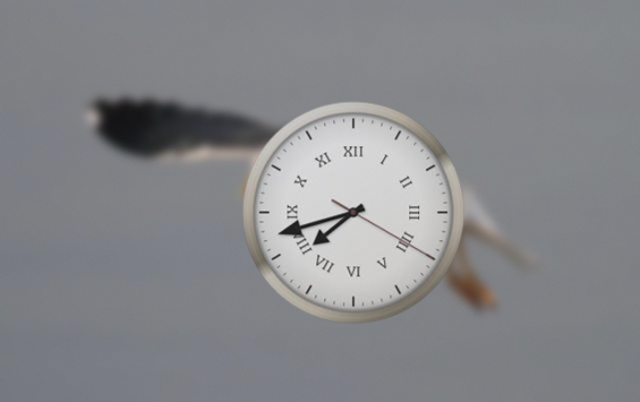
h=7 m=42 s=20
